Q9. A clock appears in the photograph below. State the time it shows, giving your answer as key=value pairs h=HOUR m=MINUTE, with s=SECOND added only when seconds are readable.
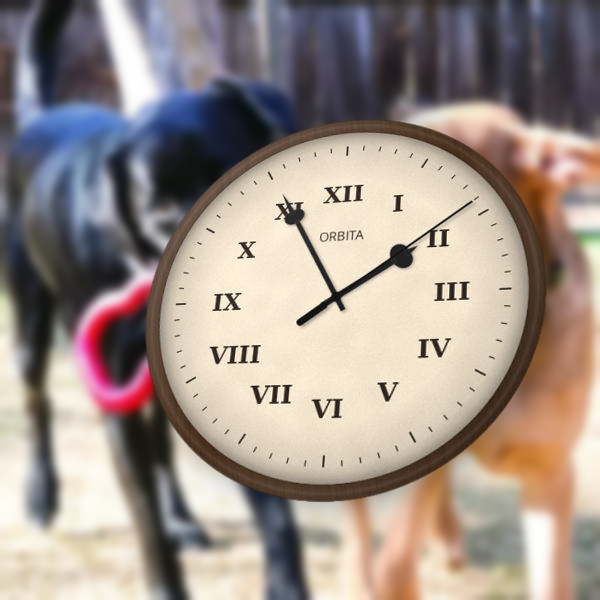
h=1 m=55 s=9
